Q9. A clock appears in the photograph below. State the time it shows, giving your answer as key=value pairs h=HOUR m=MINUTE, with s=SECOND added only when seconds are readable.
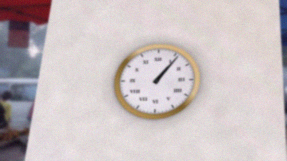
h=1 m=6
